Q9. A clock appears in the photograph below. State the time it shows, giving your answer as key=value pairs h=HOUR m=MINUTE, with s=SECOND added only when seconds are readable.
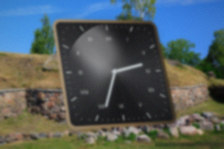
h=2 m=34
